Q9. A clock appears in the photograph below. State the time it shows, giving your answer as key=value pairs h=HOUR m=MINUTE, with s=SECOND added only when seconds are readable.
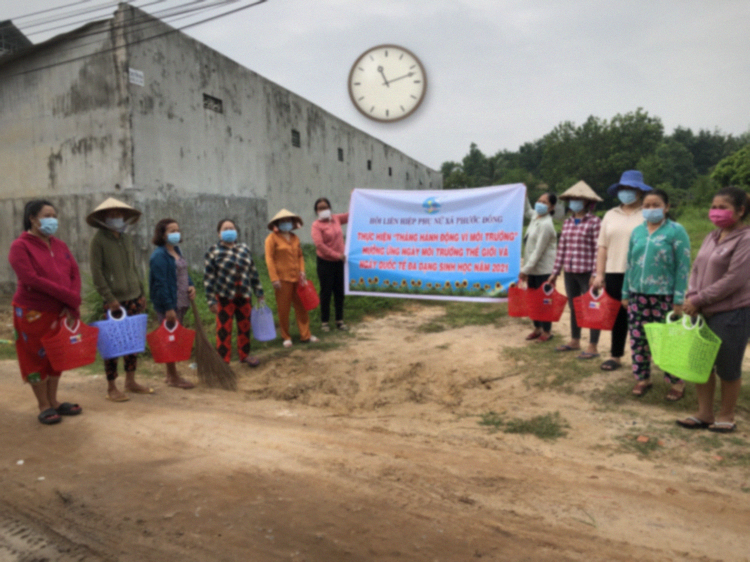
h=11 m=12
